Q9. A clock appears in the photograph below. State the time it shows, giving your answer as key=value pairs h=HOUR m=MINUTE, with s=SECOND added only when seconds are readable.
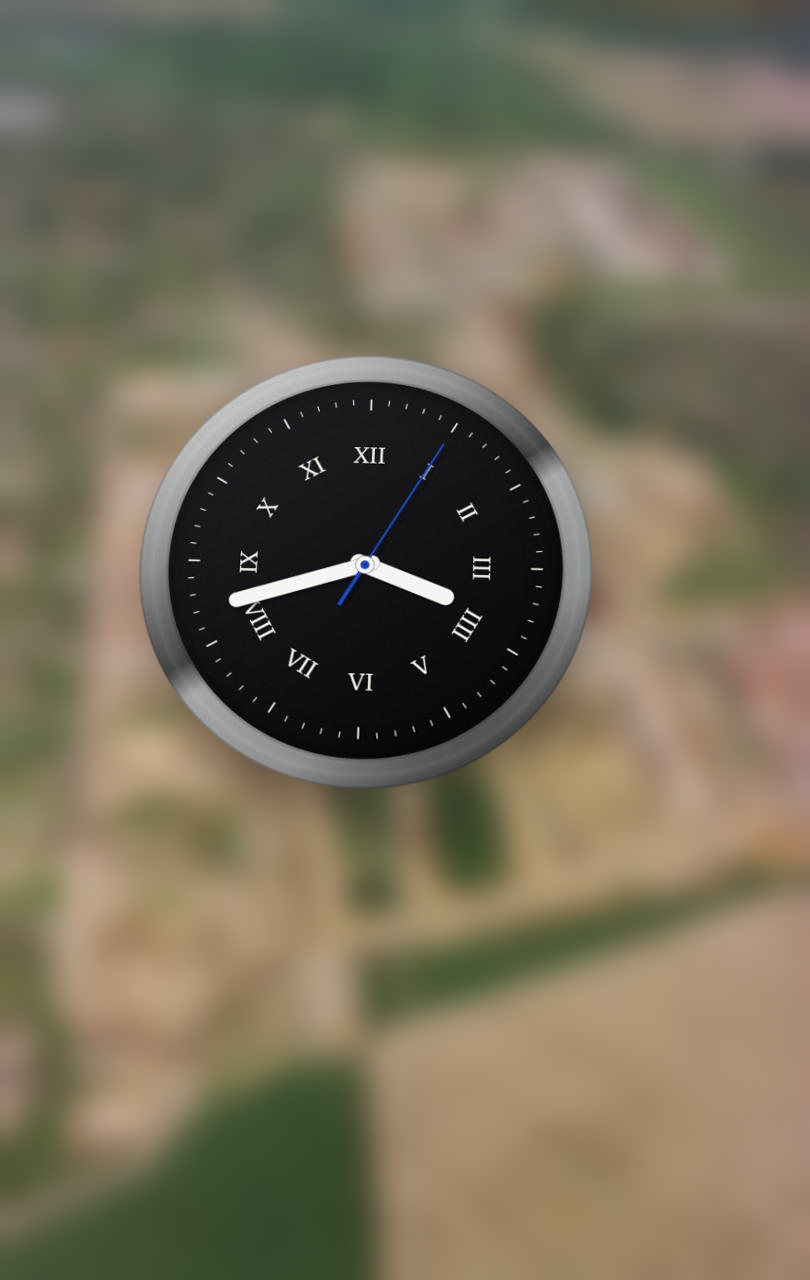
h=3 m=42 s=5
